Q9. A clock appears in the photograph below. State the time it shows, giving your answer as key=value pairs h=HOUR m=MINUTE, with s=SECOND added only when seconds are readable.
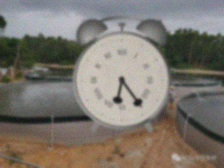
h=6 m=24
